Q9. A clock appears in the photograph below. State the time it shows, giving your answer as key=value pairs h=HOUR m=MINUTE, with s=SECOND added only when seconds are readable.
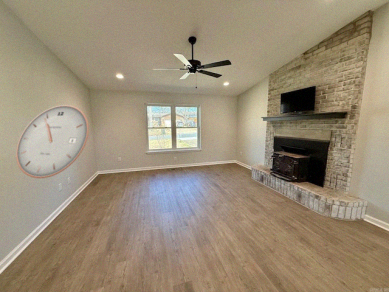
h=10 m=54
